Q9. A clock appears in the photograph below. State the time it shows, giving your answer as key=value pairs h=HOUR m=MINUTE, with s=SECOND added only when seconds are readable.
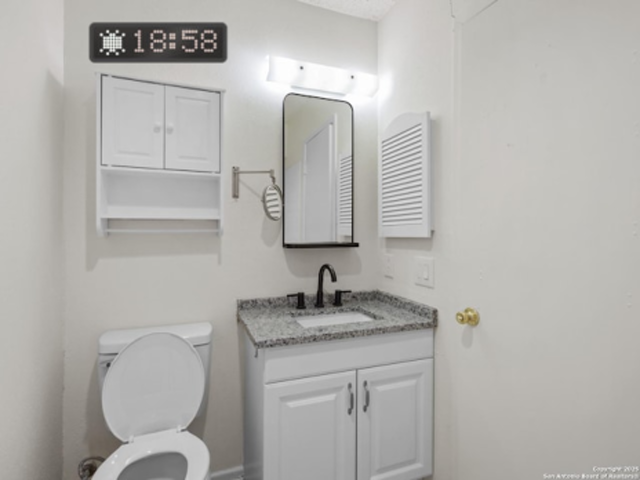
h=18 m=58
